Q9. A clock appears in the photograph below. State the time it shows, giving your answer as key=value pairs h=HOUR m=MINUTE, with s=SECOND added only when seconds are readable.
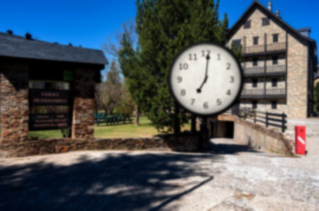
h=7 m=1
